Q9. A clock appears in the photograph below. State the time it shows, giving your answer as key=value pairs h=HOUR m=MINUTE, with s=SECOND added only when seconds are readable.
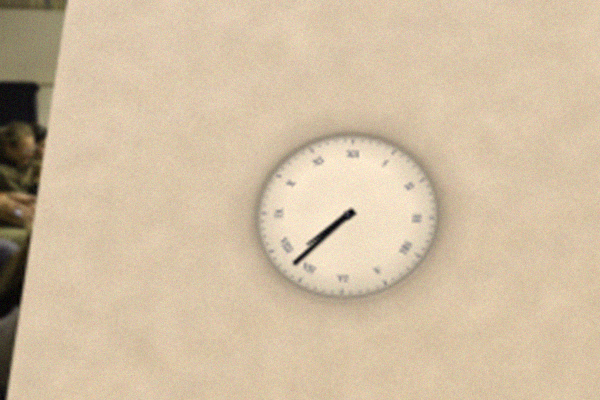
h=7 m=37
